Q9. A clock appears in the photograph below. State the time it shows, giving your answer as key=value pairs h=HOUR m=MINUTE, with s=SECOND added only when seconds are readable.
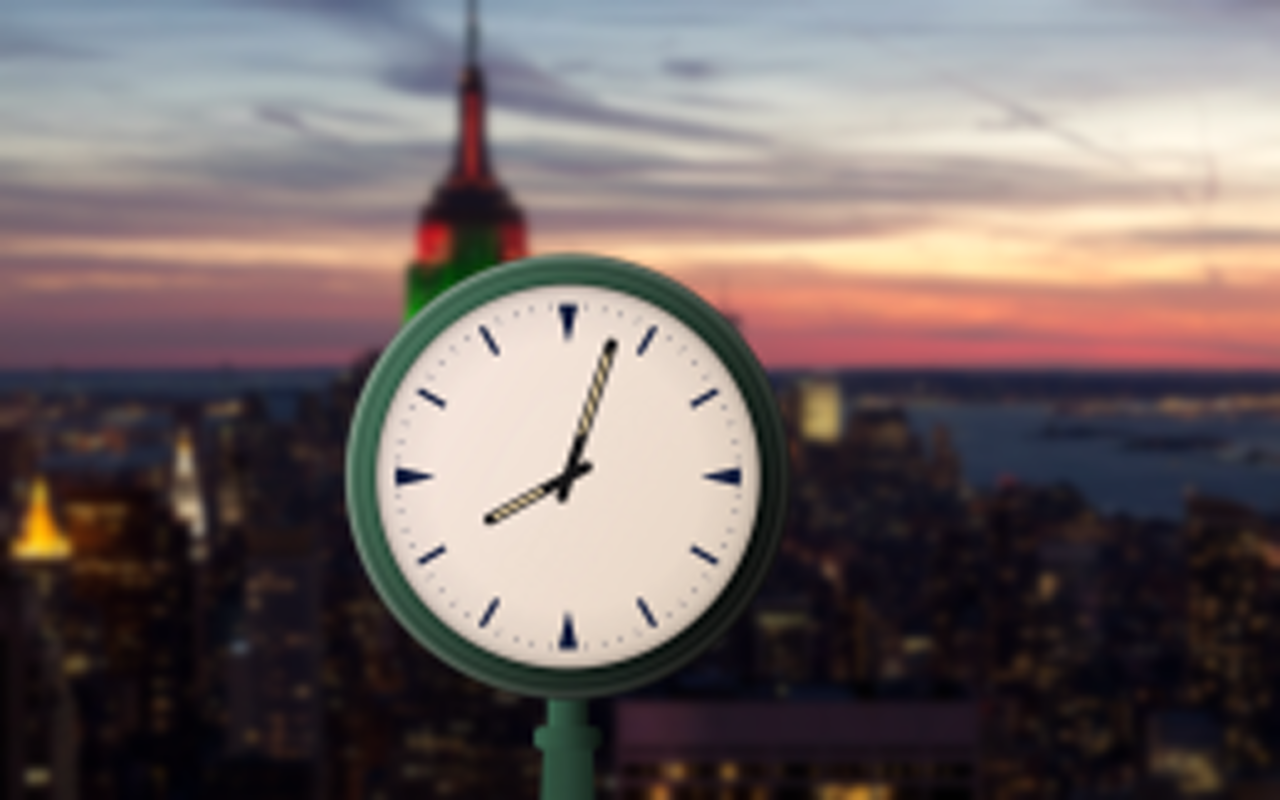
h=8 m=3
